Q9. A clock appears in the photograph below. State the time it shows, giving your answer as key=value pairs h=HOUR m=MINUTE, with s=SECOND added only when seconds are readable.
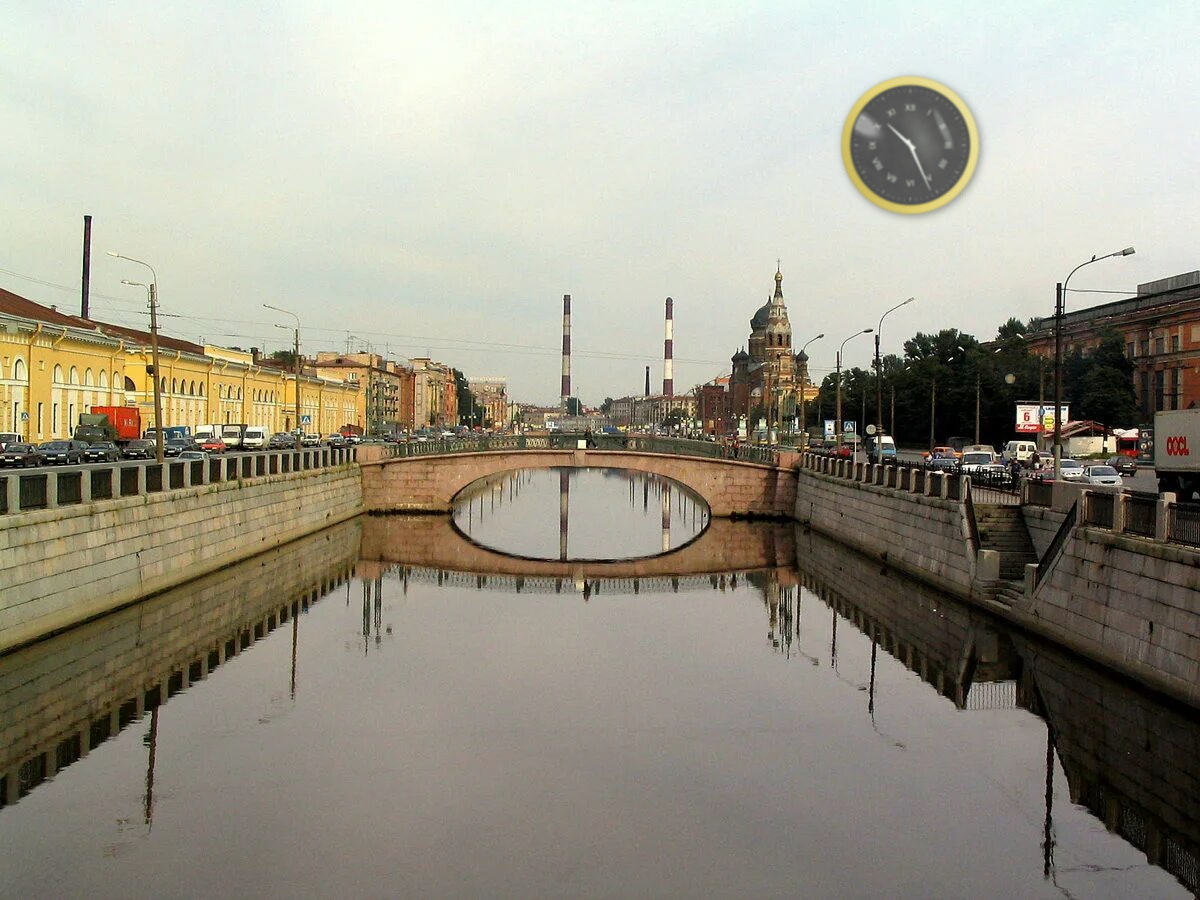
h=10 m=26
